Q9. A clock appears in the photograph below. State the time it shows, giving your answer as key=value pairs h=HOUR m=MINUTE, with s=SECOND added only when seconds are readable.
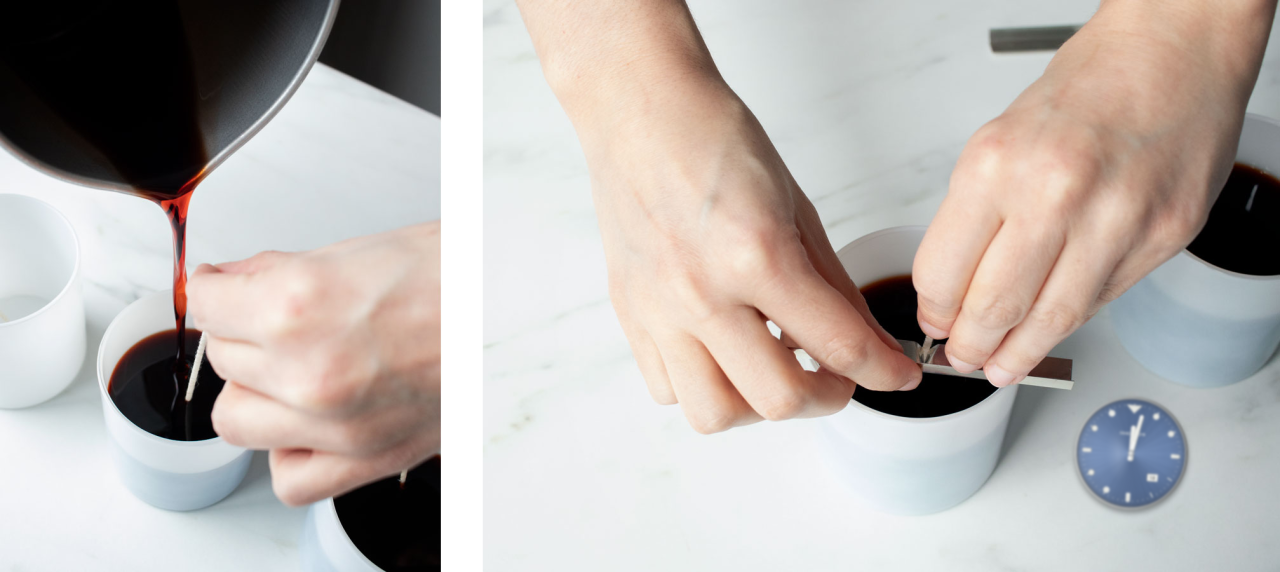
h=12 m=2
